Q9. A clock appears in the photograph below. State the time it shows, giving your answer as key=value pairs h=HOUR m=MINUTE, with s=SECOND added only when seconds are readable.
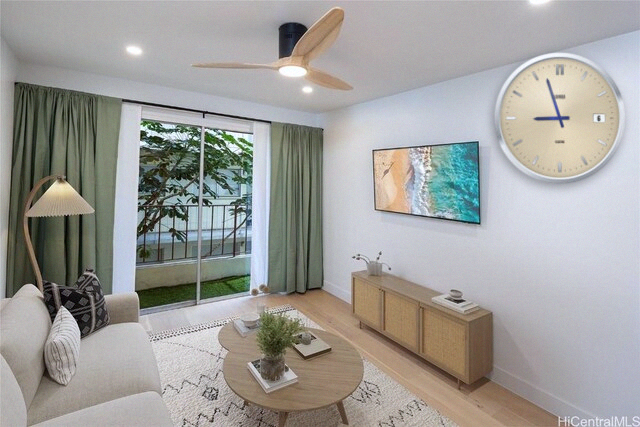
h=8 m=57
